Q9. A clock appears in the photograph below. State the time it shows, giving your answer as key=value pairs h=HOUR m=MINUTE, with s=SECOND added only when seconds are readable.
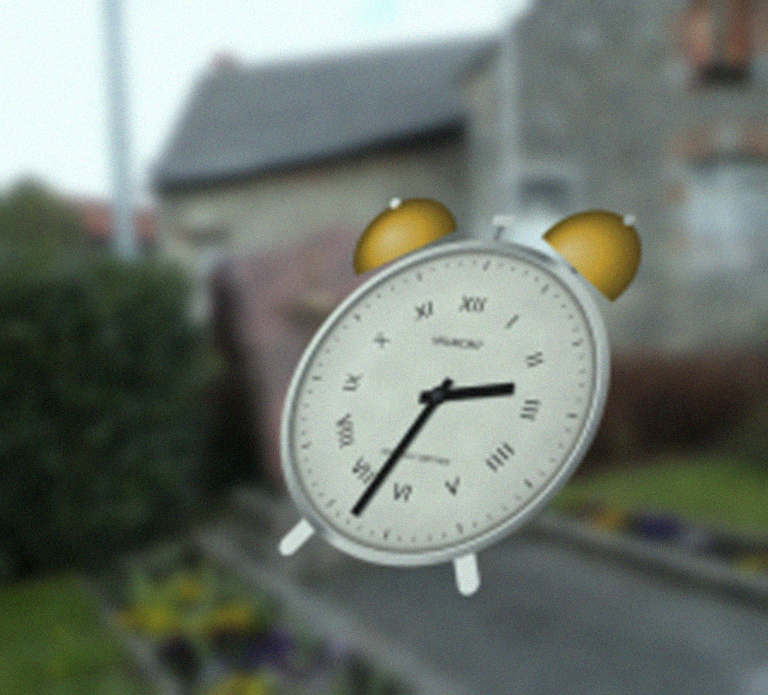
h=2 m=33
